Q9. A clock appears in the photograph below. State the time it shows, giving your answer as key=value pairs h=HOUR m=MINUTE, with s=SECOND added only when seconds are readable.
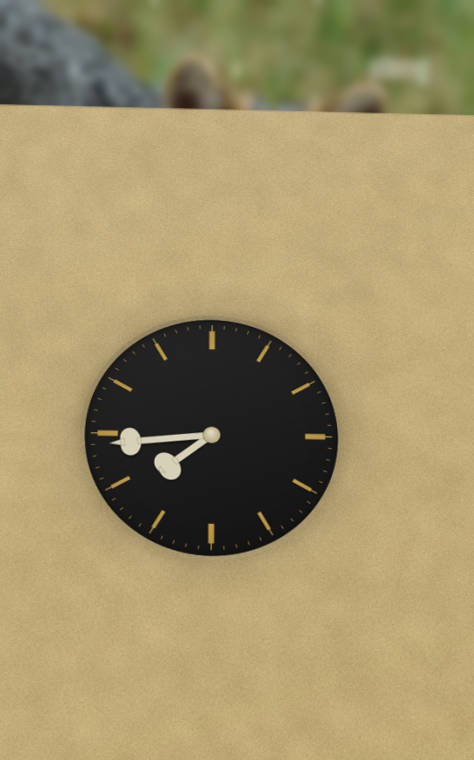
h=7 m=44
